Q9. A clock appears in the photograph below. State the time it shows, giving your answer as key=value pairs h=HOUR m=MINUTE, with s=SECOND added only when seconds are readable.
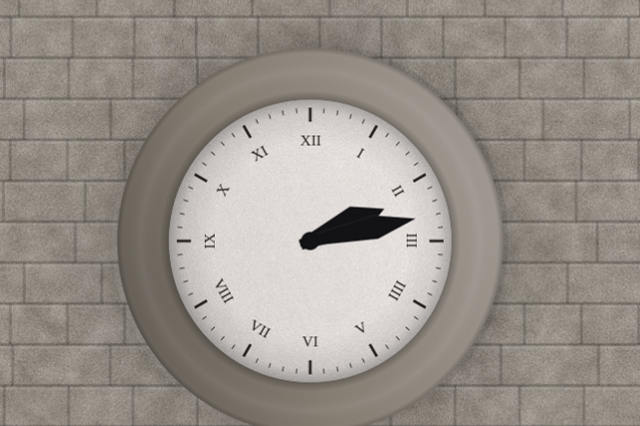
h=2 m=13
